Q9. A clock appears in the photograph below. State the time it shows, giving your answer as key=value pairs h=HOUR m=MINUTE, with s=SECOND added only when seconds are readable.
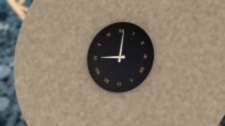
h=9 m=1
